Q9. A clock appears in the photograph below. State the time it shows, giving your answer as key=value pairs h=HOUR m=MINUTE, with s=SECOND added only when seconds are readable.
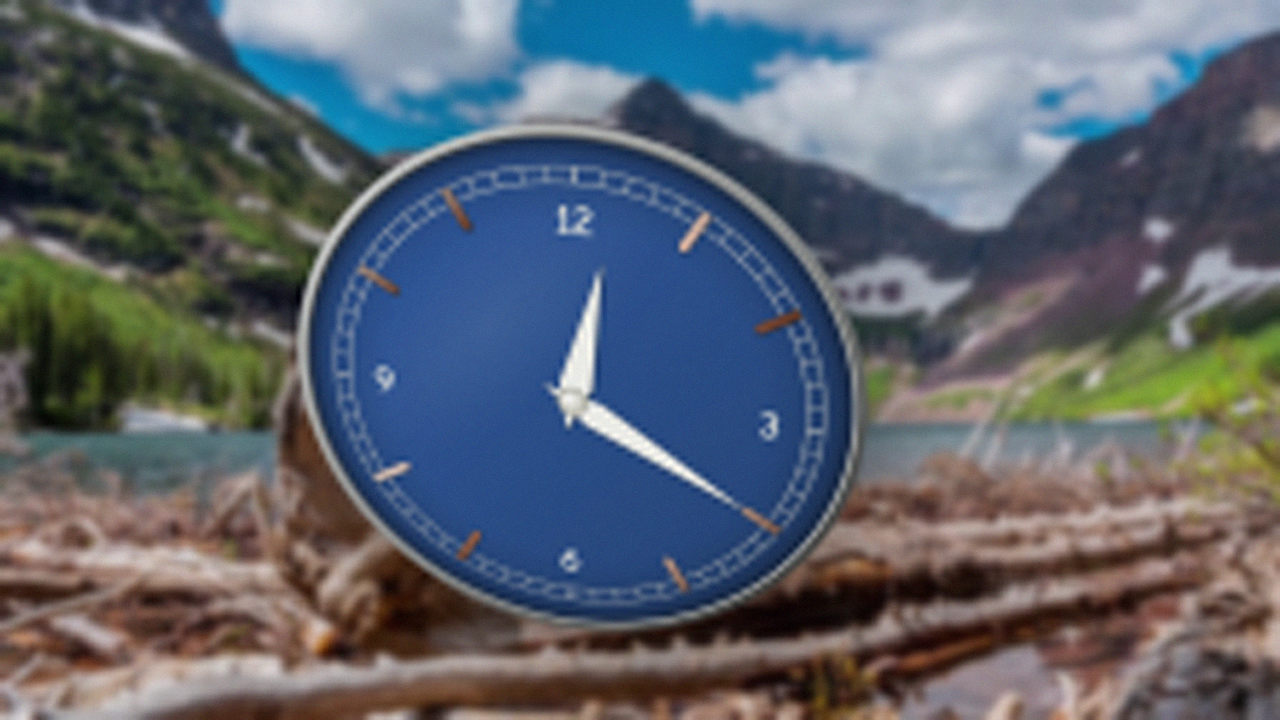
h=12 m=20
